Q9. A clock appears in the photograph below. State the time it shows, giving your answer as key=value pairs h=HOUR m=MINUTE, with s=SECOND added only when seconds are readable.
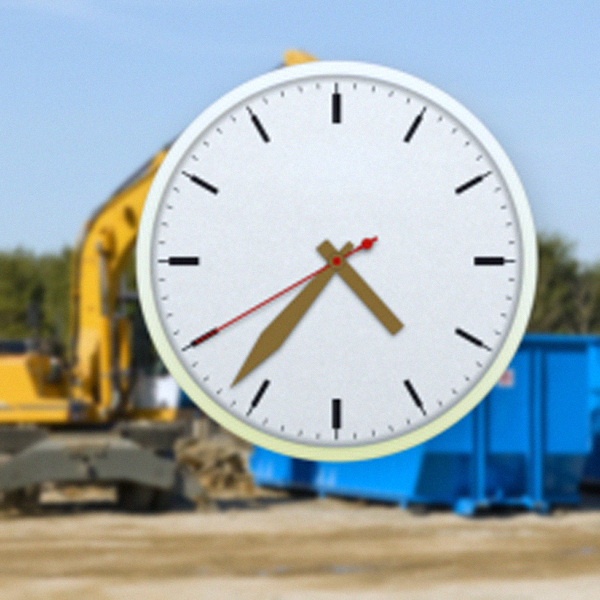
h=4 m=36 s=40
